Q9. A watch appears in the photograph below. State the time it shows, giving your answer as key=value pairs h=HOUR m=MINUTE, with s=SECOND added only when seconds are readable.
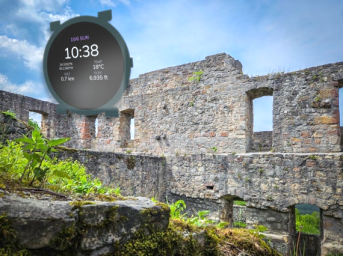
h=10 m=38
